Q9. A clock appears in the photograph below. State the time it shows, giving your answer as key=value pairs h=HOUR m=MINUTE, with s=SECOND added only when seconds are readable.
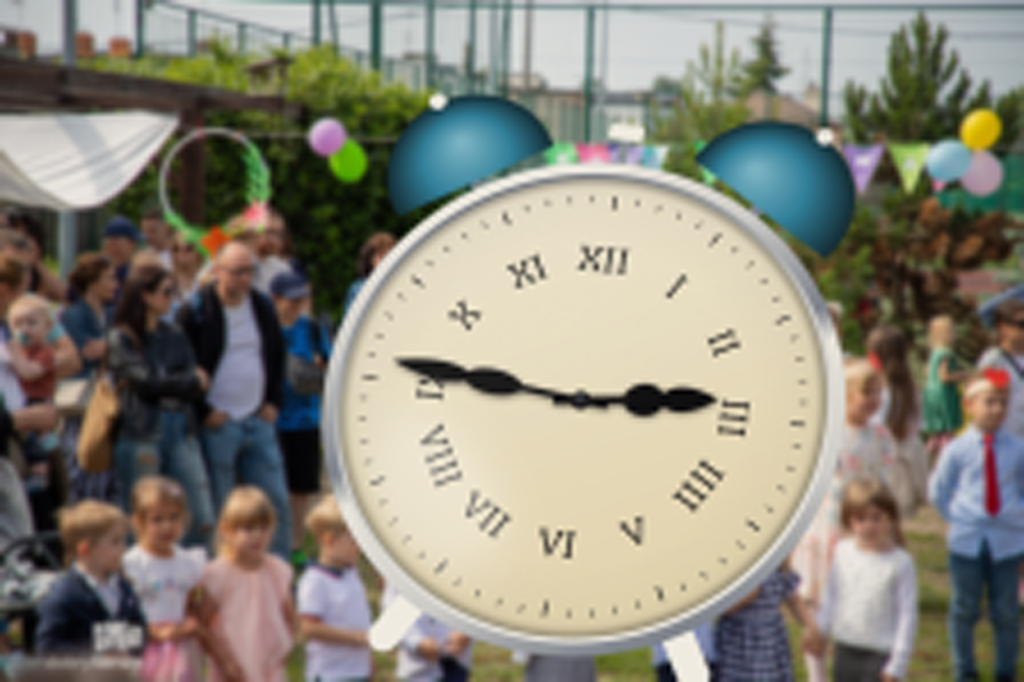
h=2 m=46
